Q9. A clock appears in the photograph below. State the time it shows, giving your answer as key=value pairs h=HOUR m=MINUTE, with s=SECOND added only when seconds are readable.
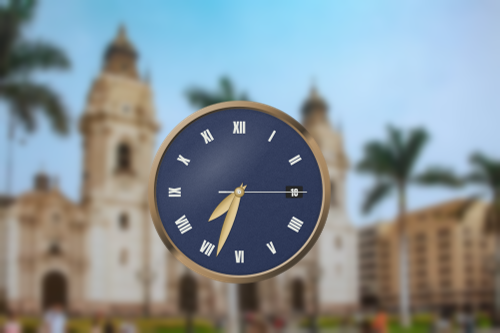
h=7 m=33 s=15
